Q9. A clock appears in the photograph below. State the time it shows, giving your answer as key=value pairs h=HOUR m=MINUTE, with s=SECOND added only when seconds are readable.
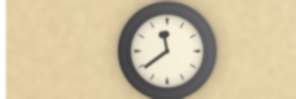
h=11 m=39
